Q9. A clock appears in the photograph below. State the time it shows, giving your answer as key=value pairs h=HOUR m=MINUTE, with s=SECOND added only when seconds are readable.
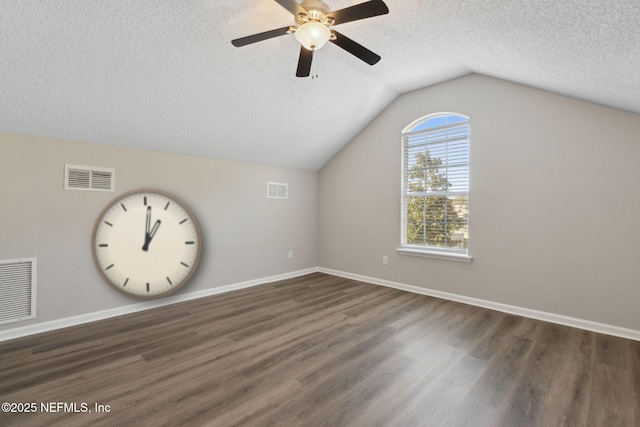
h=1 m=1
